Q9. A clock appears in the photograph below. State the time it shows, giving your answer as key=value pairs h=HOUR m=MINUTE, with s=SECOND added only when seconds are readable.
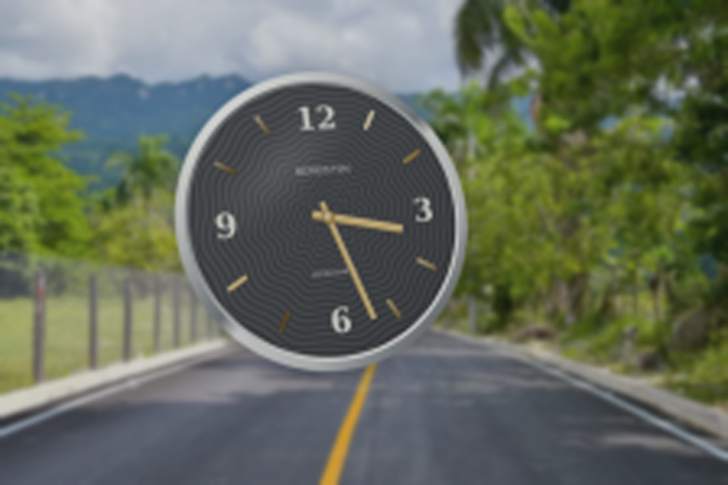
h=3 m=27
